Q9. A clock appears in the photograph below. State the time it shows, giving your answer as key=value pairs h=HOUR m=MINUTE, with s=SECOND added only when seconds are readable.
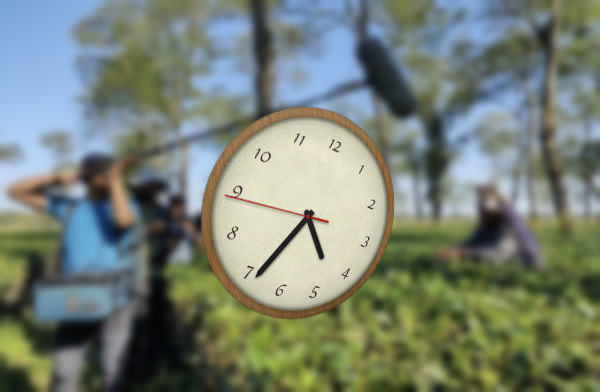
h=4 m=33 s=44
